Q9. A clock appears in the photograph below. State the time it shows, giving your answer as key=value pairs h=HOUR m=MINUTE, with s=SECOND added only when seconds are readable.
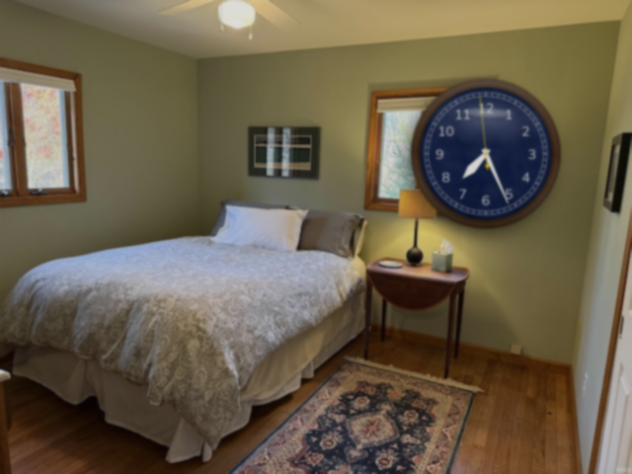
h=7 m=25 s=59
